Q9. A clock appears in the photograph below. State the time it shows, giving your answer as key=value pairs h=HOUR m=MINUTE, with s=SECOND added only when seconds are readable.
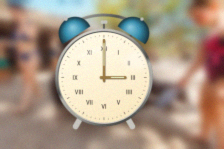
h=3 m=0
